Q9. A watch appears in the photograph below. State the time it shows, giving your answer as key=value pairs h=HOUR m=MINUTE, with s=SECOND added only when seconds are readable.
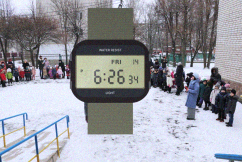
h=6 m=26 s=34
